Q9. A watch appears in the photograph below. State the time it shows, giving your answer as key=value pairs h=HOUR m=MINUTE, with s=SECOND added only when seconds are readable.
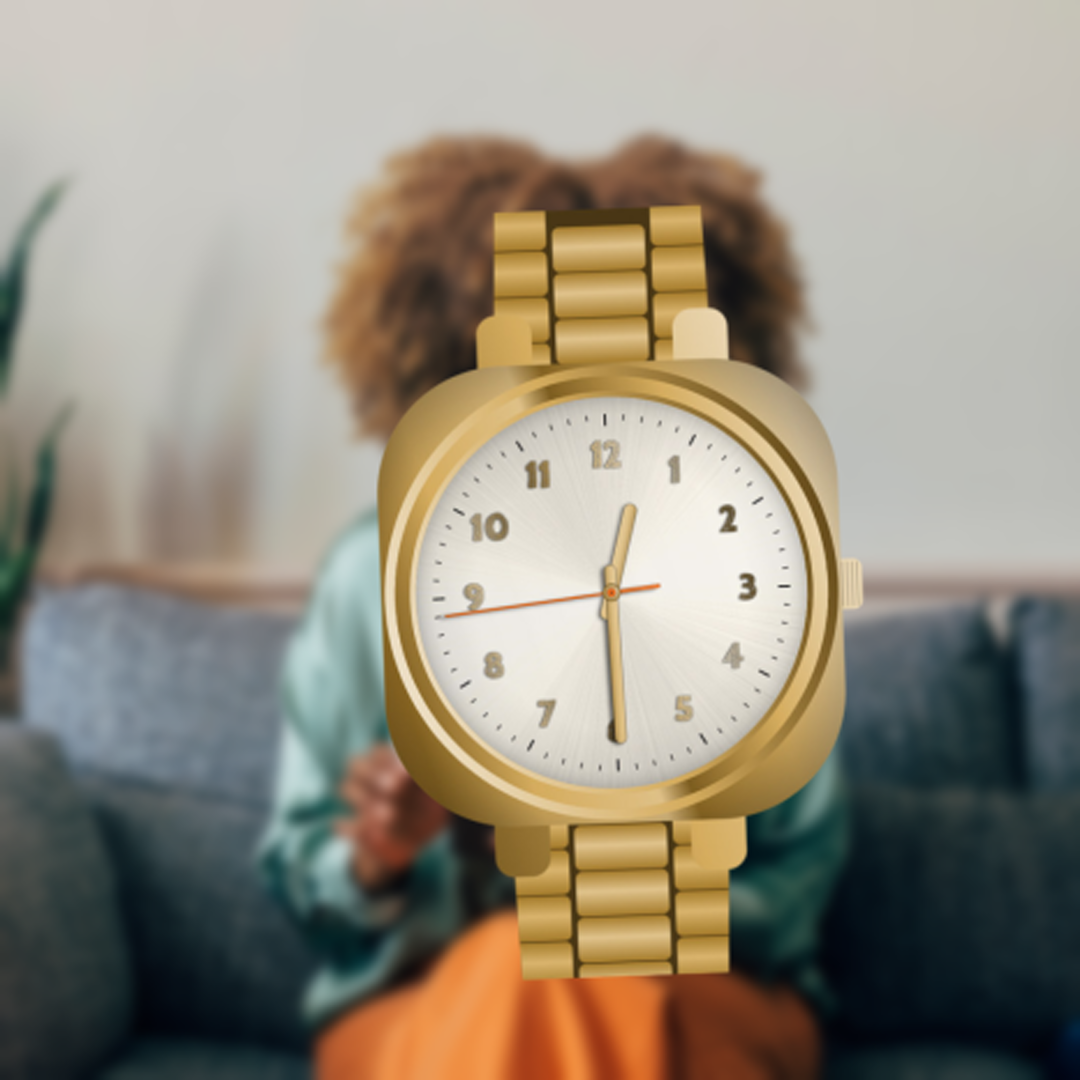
h=12 m=29 s=44
